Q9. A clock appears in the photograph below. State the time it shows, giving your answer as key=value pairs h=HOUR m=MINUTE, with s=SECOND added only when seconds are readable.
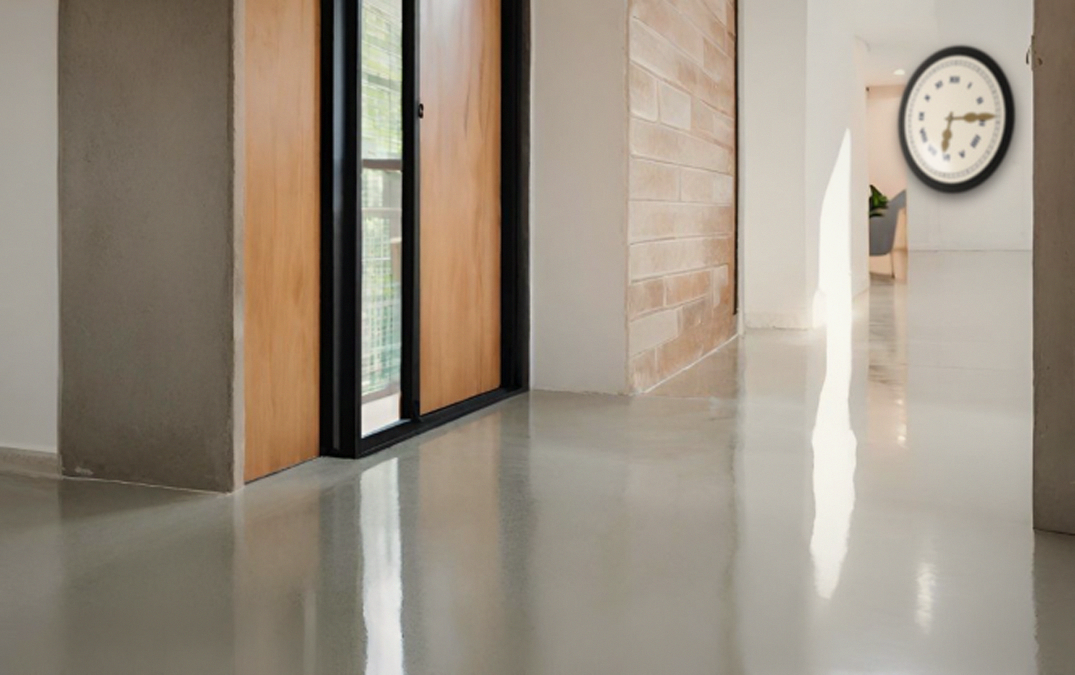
h=6 m=14
